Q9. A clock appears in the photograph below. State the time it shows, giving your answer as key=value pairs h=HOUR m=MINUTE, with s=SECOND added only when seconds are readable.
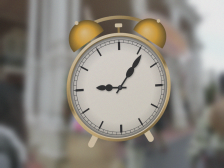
h=9 m=6
